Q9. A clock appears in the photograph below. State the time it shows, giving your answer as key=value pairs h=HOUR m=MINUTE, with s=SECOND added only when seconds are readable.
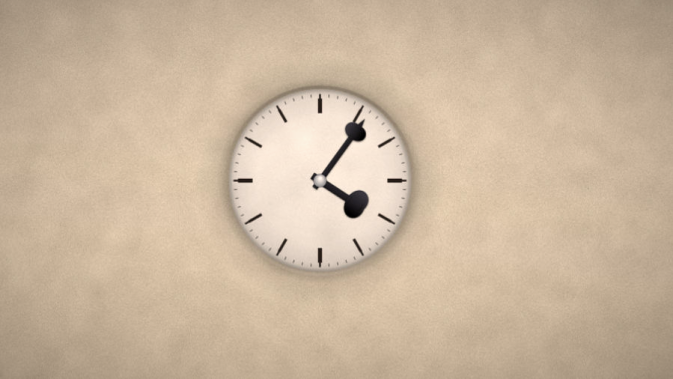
h=4 m=6
